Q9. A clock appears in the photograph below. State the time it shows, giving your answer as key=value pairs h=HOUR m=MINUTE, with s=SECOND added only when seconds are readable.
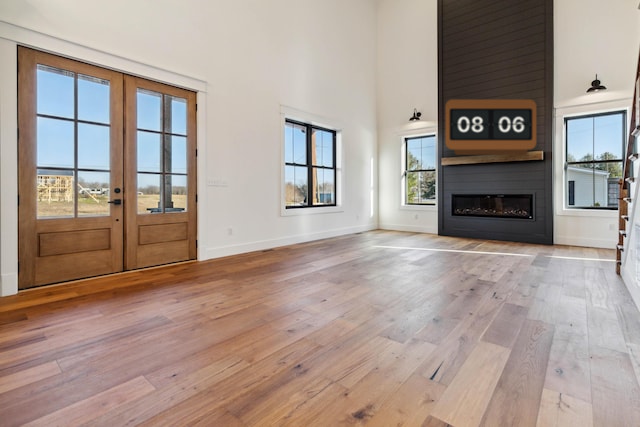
h=8 m=6
